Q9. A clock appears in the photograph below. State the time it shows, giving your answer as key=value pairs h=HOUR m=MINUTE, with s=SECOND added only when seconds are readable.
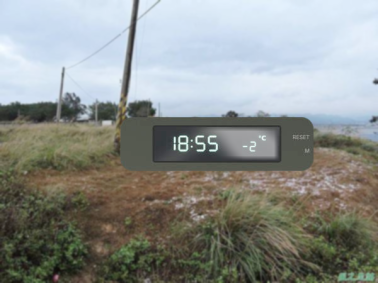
h=18 m=55
